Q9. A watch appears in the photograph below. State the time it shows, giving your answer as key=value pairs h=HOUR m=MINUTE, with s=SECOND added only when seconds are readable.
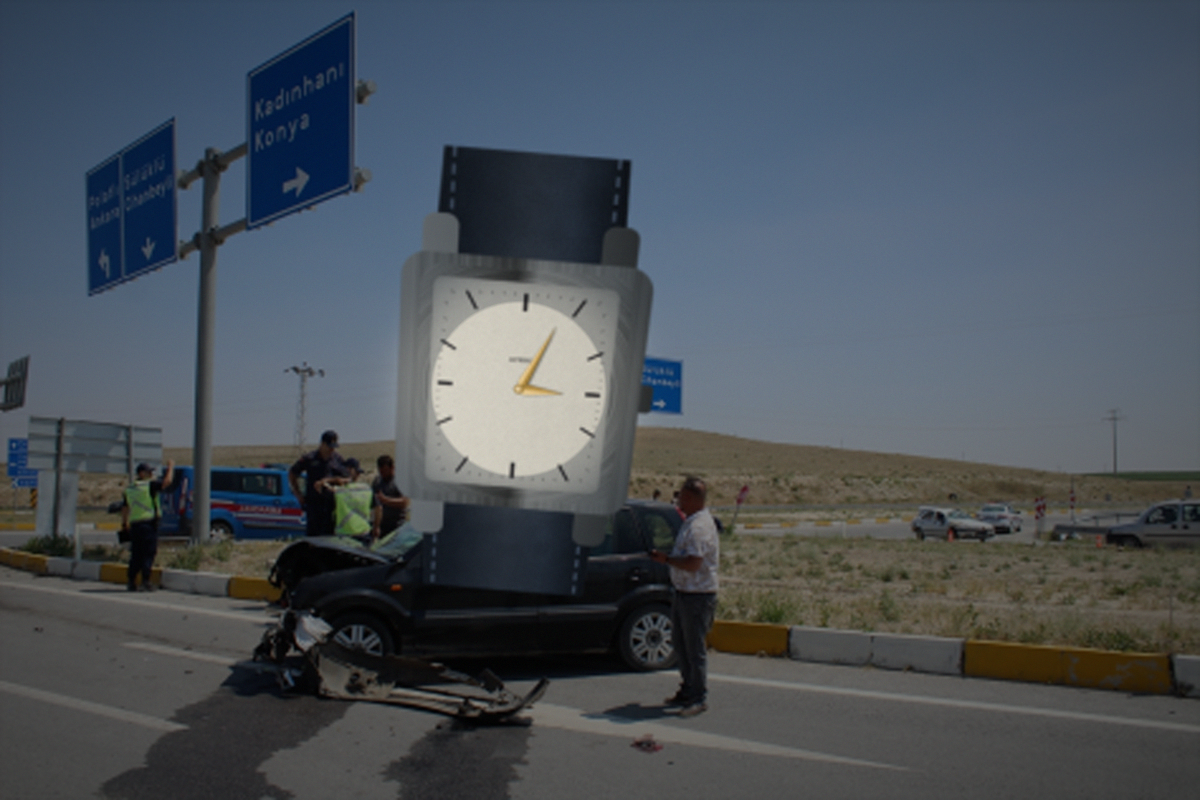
h=3 m=4
